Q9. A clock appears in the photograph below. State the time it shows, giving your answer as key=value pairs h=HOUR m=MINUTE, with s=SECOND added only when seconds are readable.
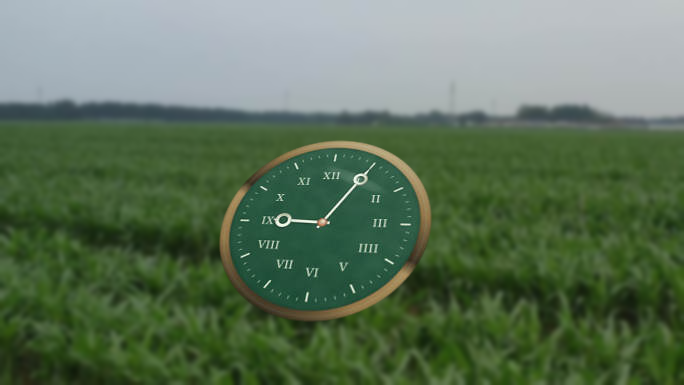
h=9 m=5
